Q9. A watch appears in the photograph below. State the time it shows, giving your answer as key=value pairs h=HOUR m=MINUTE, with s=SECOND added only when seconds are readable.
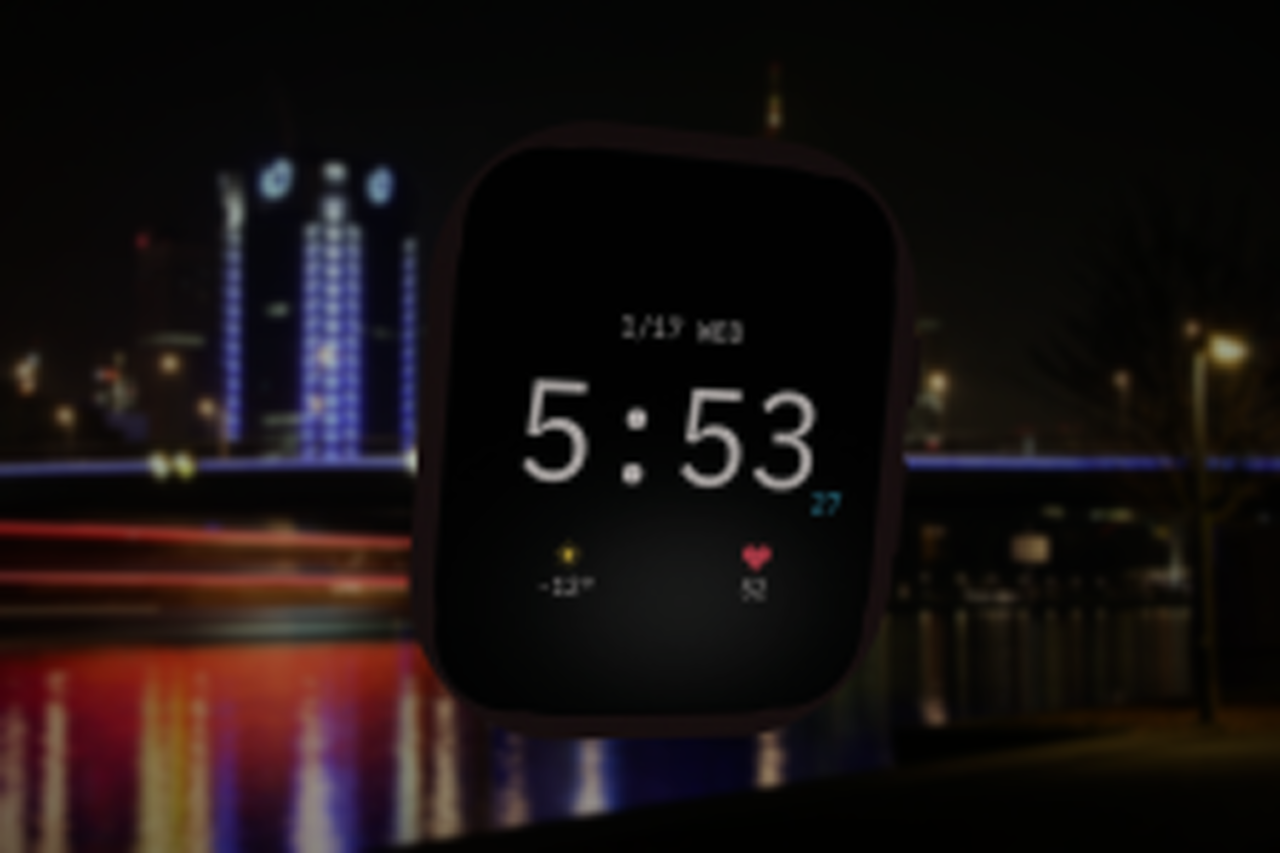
h=5 m=53
